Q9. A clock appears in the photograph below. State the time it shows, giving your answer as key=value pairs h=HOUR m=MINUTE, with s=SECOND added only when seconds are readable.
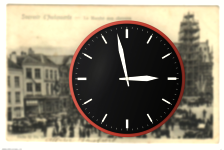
h=2 m=58
